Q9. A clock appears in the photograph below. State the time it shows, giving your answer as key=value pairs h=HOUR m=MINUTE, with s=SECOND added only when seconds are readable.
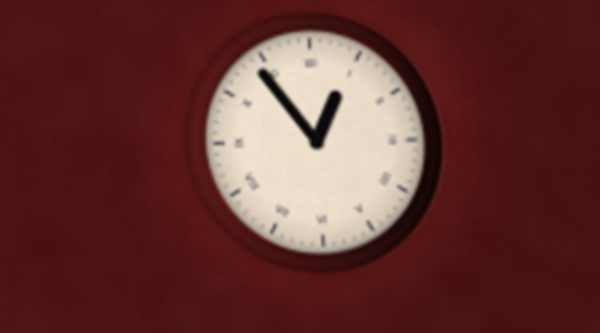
h=12 m=54
